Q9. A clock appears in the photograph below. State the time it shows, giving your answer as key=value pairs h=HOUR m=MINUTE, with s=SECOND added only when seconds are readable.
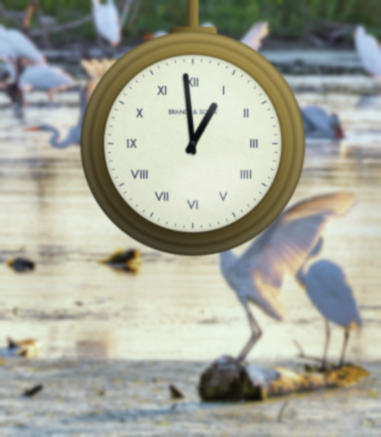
h=12 m=59
